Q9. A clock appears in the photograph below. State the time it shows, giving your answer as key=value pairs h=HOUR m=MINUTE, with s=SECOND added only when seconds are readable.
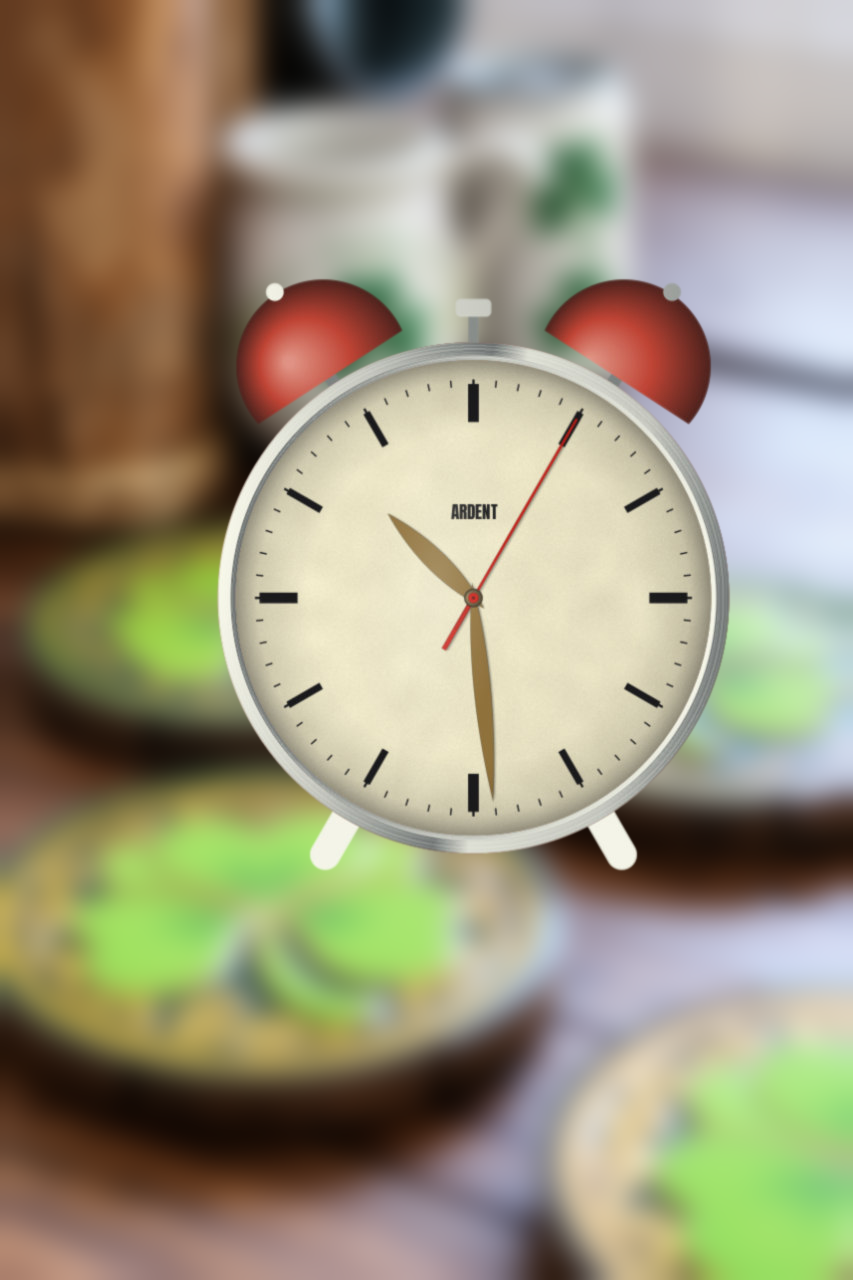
h=10 m=29 s=5
